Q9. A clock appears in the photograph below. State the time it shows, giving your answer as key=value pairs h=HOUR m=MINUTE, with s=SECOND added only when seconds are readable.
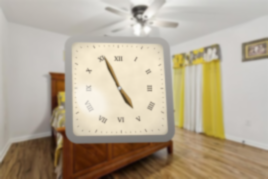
h=4 m=56
